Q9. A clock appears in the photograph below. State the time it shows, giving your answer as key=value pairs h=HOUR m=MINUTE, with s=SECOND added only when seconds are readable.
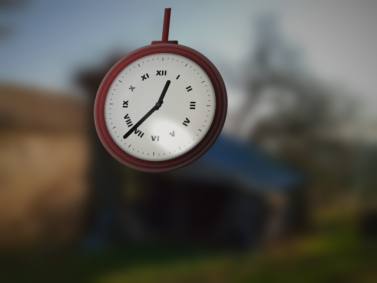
h=12 m=37
